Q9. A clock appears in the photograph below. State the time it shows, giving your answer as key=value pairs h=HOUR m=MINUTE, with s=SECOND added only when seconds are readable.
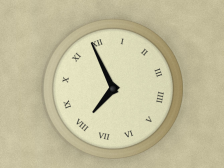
h=7 m=59
